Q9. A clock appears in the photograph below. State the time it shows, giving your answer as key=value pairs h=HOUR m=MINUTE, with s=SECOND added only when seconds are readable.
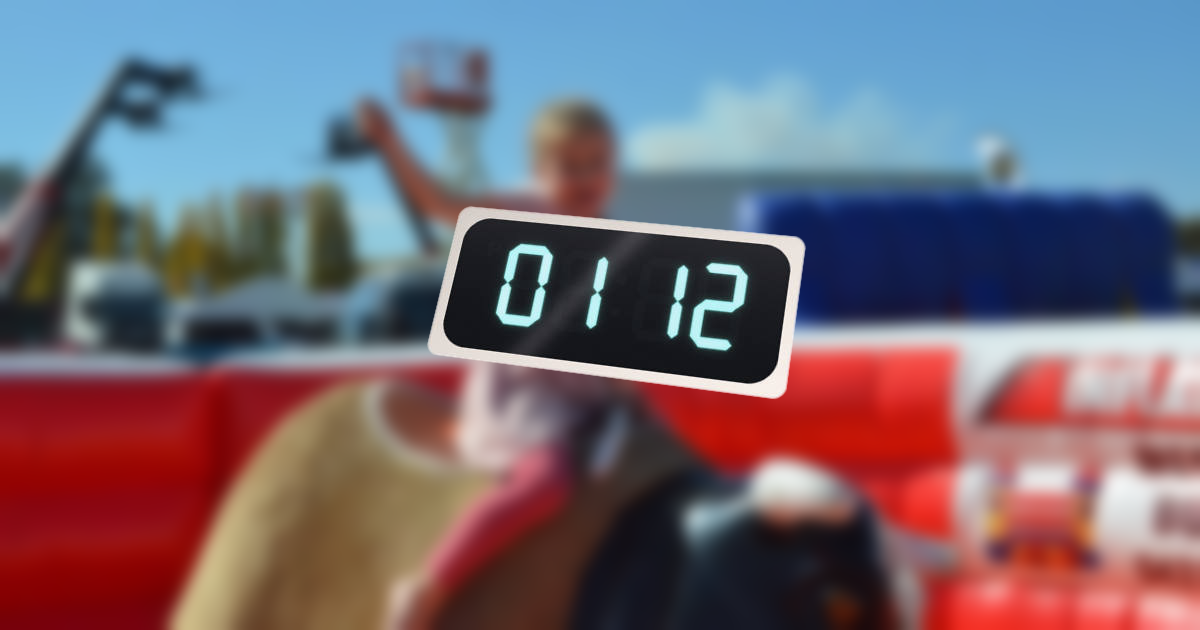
h=1 m=12
